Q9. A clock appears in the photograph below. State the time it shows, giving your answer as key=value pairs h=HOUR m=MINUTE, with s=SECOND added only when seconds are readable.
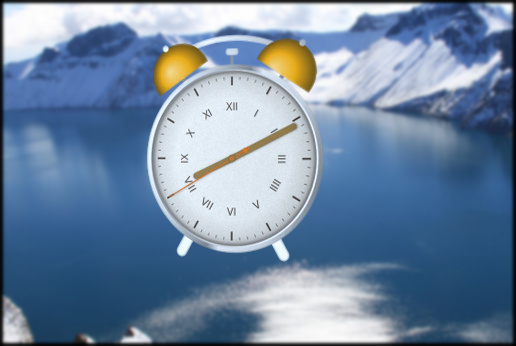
h=8 m=10 s=40
